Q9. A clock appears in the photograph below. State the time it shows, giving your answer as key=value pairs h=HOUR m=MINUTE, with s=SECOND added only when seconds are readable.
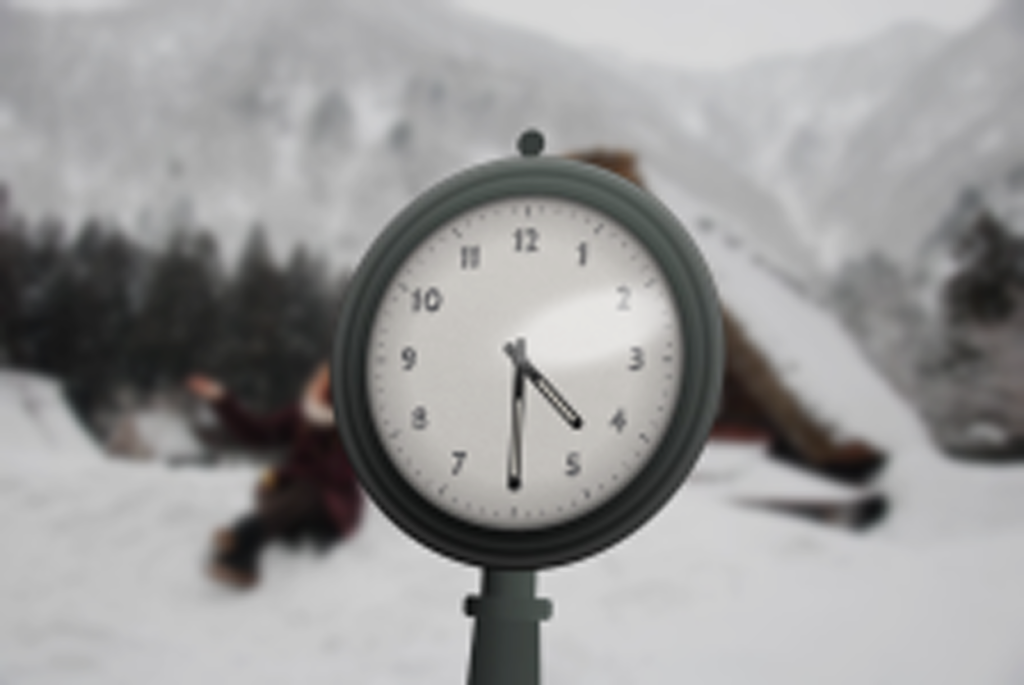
h=4 m=30
